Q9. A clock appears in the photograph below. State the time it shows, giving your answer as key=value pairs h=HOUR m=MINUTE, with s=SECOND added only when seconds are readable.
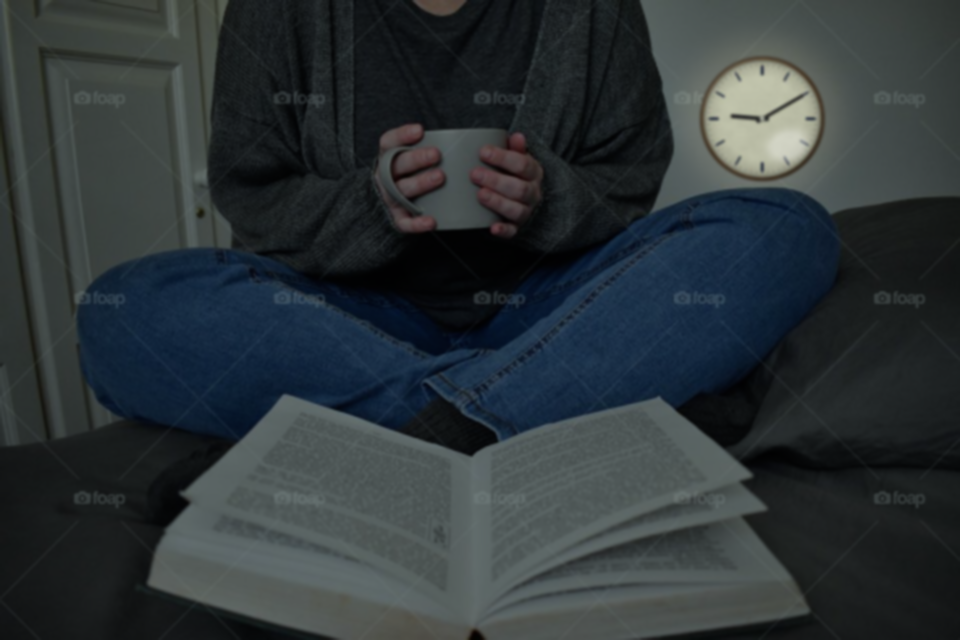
h=9 m=10
